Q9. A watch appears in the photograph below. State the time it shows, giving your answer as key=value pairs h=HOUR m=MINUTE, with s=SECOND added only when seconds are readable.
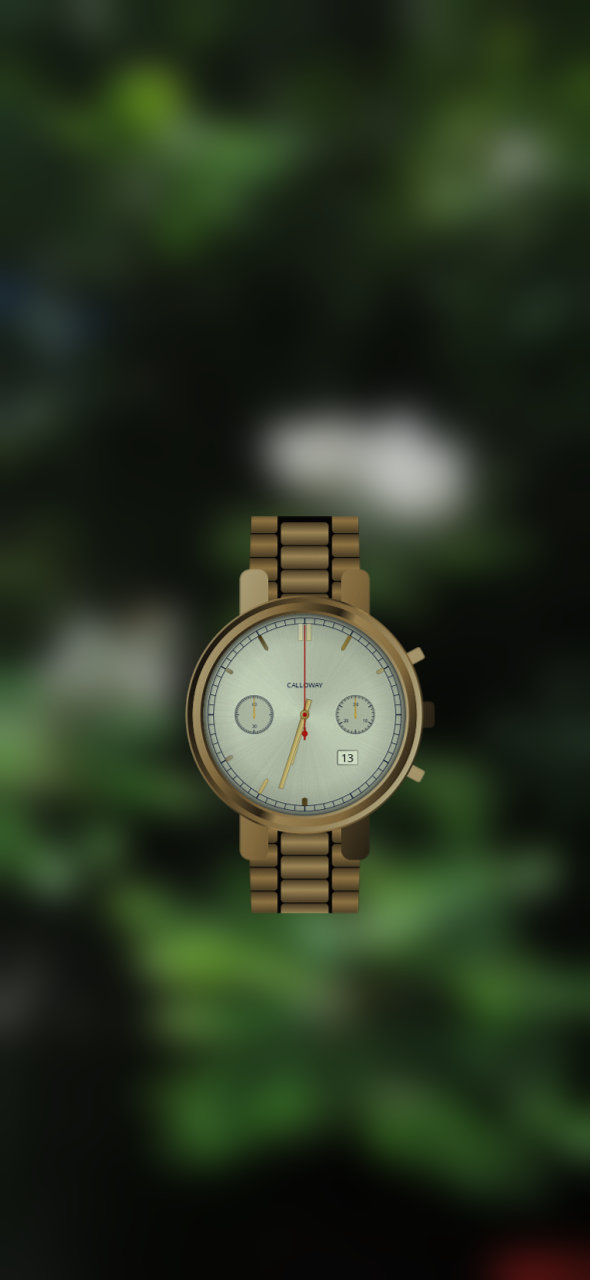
h=6 m=33
